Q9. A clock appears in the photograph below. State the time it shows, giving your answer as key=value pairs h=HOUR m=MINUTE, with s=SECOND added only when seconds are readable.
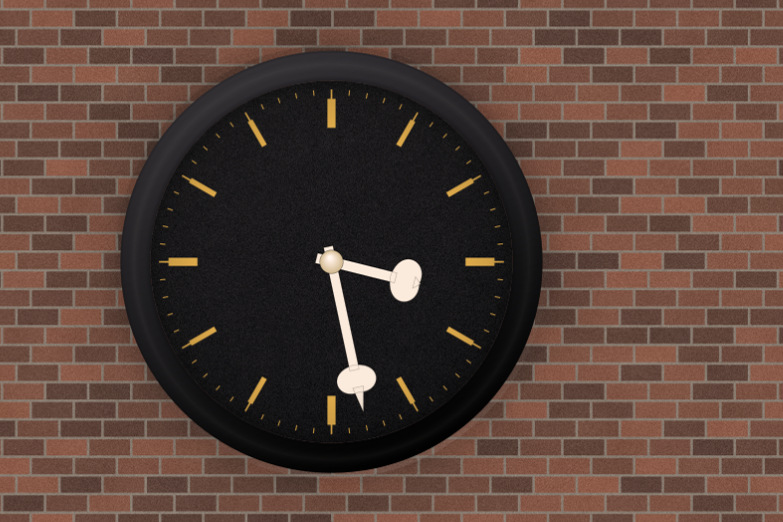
h=3 m=28
